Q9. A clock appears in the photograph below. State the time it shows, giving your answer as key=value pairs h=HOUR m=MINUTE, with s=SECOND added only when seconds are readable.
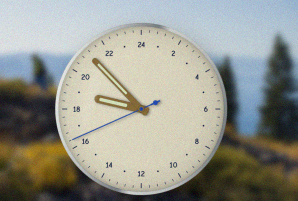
h=18 m=52 s=41
